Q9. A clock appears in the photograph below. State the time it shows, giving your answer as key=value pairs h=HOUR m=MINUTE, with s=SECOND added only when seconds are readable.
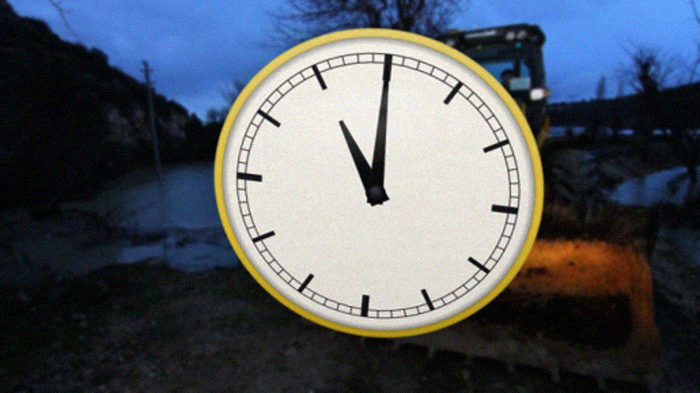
h=11 m=0
